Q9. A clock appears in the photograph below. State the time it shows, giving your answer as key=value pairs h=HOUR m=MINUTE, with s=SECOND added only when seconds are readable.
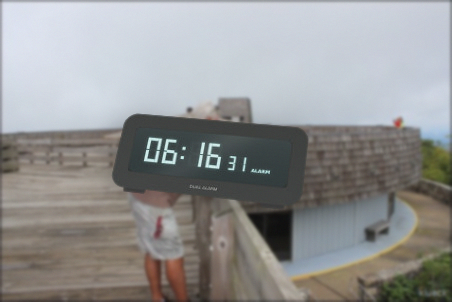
h=6 m=16 s=31
